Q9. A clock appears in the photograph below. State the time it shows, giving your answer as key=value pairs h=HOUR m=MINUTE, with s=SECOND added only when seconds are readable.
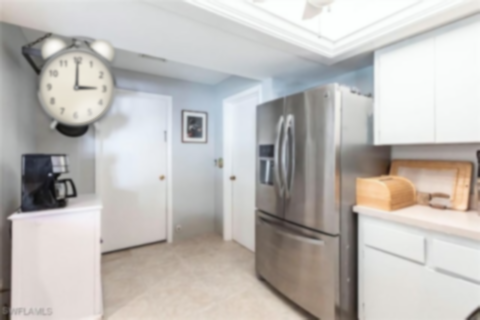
h=3 m=0
